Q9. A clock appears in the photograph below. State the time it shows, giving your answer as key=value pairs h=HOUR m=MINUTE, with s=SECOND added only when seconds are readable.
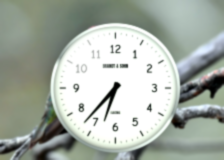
h=6 m=37
